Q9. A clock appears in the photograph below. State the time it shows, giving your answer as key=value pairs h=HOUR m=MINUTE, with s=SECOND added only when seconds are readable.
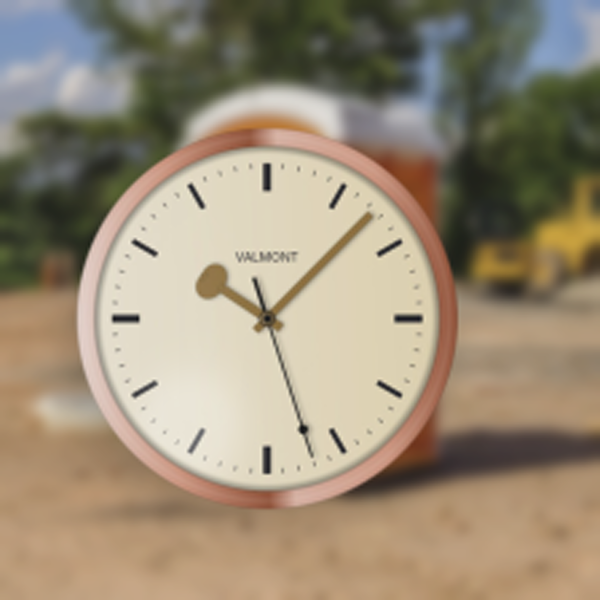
h=10 m=7 s=27
